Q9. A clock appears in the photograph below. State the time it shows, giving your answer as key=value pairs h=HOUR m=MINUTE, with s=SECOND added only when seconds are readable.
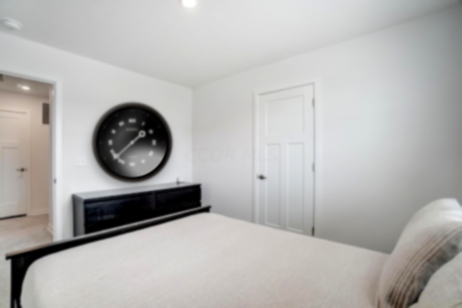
h=1 m=38
